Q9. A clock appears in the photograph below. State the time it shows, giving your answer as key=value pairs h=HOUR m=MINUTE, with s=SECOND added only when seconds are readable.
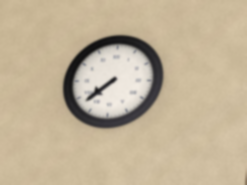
h=7 m=38
